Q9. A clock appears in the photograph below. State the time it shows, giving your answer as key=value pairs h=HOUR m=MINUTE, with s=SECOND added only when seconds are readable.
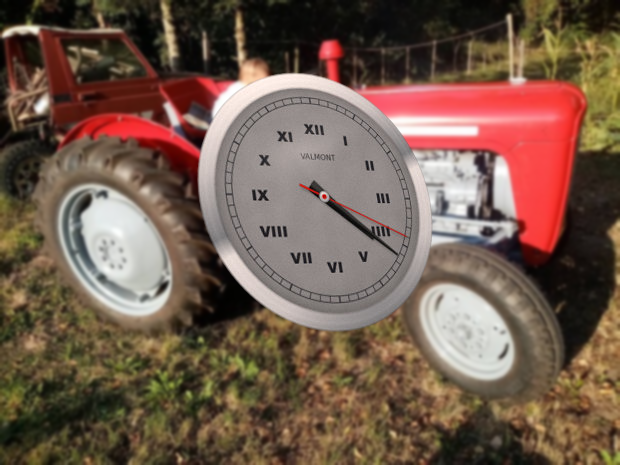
h=4 m=21 s=19
